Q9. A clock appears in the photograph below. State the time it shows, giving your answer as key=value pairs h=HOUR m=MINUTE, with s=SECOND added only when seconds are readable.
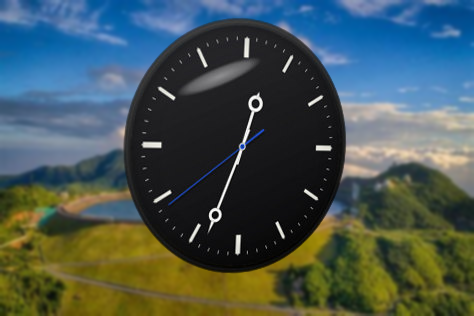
h=12 m=33 s=39
